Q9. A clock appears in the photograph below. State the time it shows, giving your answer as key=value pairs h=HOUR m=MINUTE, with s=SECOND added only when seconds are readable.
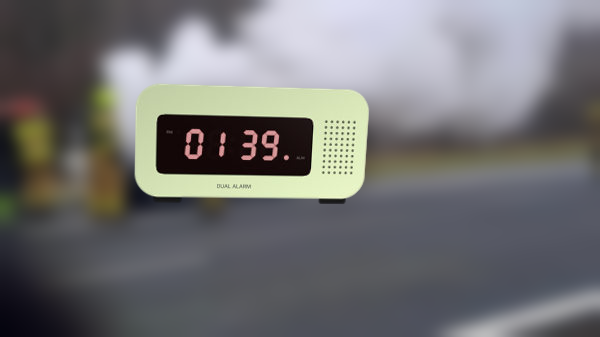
h=1 m=39
